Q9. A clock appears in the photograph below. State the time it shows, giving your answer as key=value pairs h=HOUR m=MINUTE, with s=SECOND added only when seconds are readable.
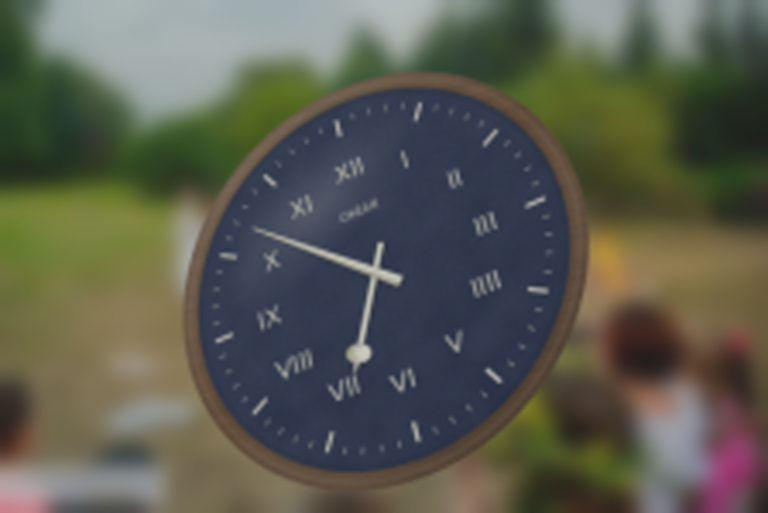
h=6 m=52
